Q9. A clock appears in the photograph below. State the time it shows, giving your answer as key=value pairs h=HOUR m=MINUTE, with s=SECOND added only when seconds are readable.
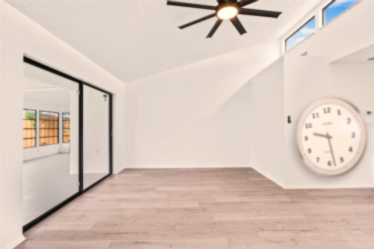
h=9 m=28
